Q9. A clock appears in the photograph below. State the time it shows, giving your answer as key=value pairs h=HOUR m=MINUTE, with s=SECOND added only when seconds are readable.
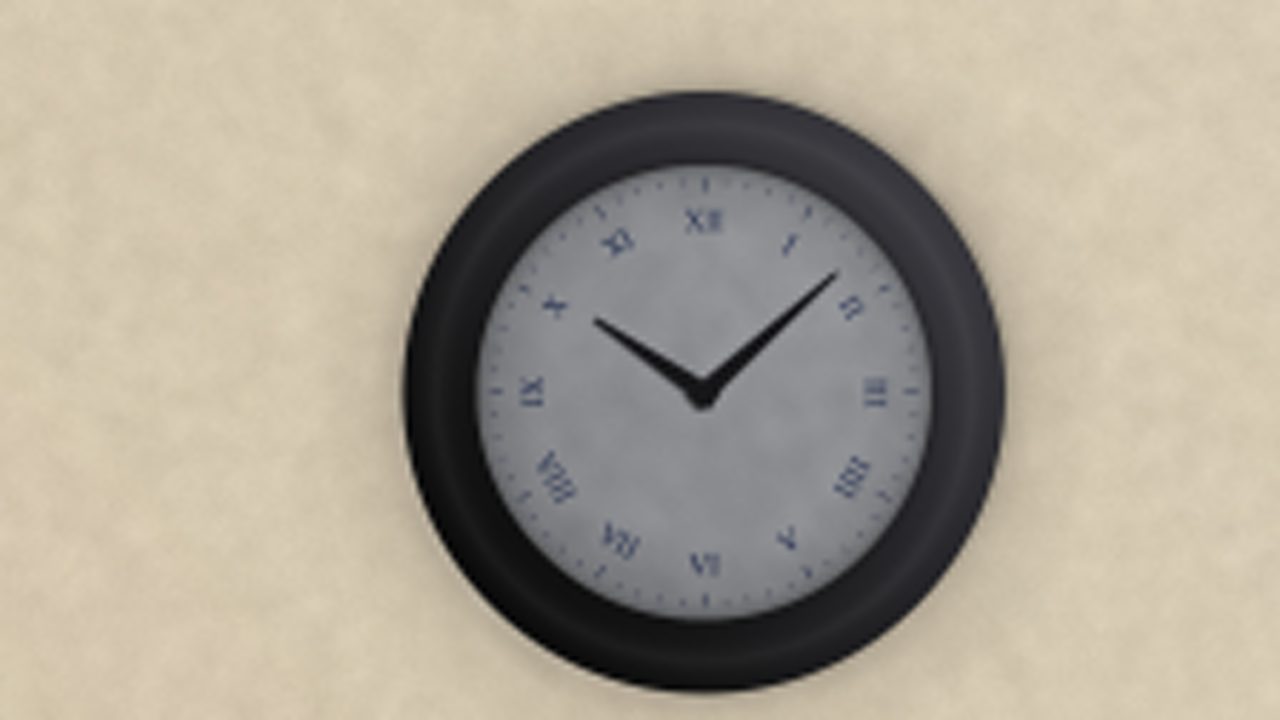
h=10 m=8
